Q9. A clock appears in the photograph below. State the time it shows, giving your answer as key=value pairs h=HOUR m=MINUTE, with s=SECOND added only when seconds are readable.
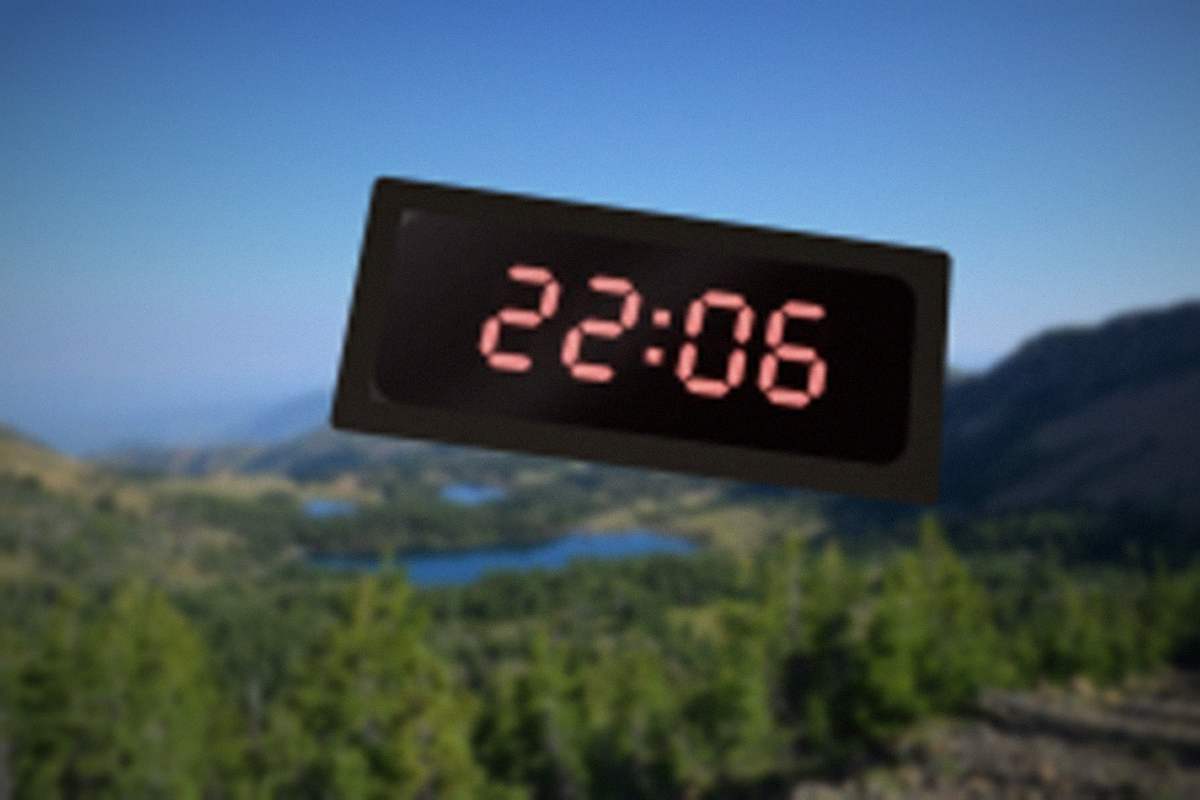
h=22 m=6
